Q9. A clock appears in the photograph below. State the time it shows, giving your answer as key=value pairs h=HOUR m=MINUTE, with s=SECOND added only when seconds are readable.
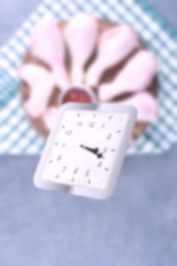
h=3 m=18
